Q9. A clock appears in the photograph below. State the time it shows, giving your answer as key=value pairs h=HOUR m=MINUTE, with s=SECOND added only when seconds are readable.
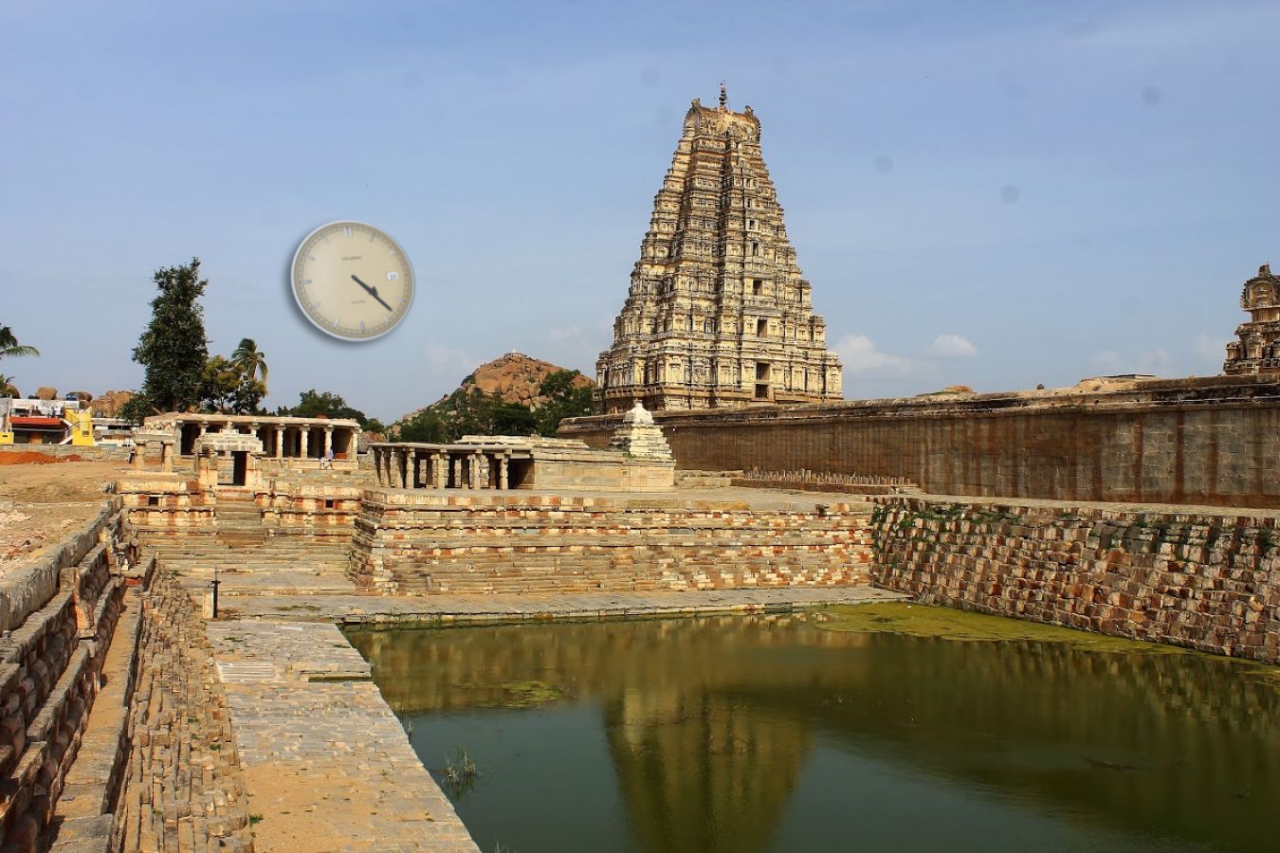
h=4 m=23
